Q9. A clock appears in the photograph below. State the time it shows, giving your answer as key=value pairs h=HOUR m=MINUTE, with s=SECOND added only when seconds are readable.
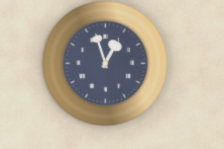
h=12 m=57
